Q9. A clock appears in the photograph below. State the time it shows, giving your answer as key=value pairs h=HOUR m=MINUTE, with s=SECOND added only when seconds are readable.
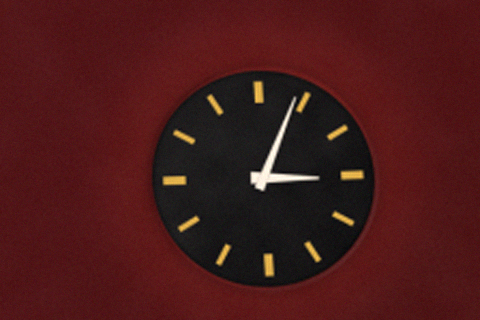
h=3 m=4
